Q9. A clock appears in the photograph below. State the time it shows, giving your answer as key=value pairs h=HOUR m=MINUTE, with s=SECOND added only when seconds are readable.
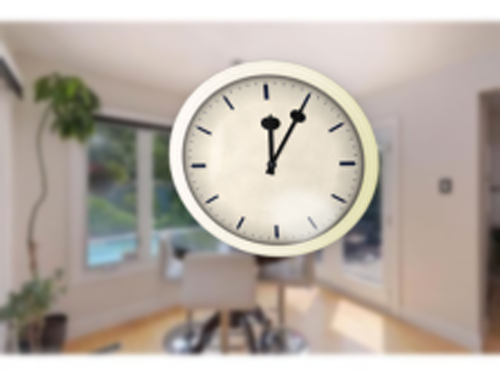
h=12 m=5
